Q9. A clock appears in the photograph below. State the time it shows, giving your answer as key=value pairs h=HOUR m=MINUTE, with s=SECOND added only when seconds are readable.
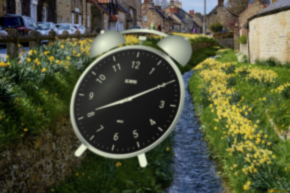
h=8 m=10
